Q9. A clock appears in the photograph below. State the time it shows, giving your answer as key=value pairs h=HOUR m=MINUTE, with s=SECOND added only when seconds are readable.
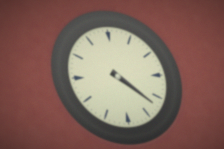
h=4 m=22
